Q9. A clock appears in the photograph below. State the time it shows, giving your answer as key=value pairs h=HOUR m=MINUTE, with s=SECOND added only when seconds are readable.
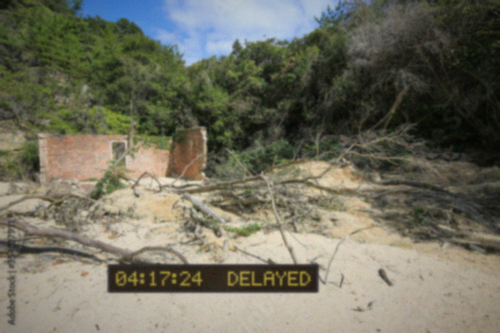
h=4 m=17 s=24
